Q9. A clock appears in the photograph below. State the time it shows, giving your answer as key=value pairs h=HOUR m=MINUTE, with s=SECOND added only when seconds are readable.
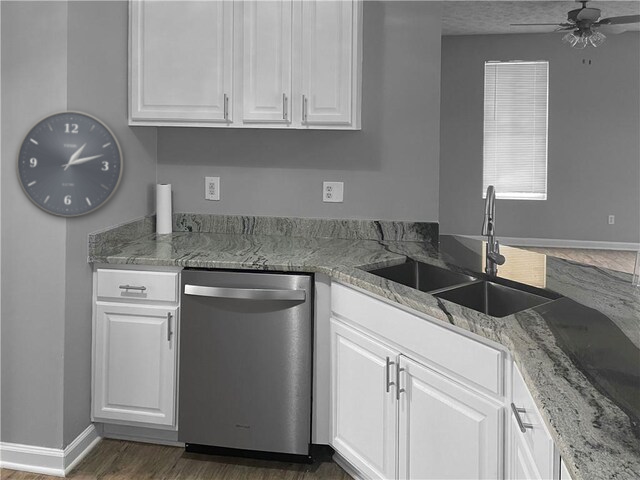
h=1 m=12
